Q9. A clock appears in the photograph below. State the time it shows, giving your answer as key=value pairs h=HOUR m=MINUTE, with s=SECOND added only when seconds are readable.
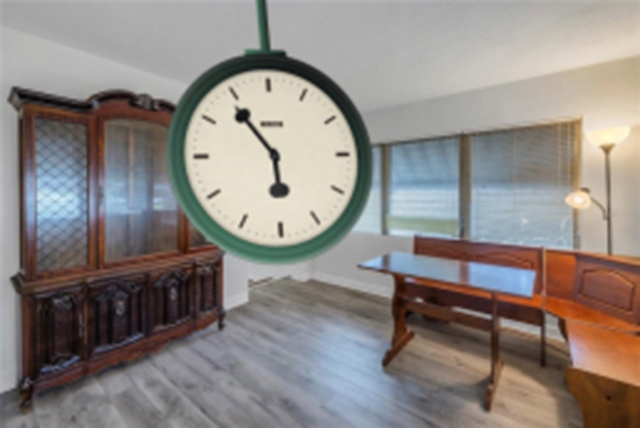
h=5 m=54
